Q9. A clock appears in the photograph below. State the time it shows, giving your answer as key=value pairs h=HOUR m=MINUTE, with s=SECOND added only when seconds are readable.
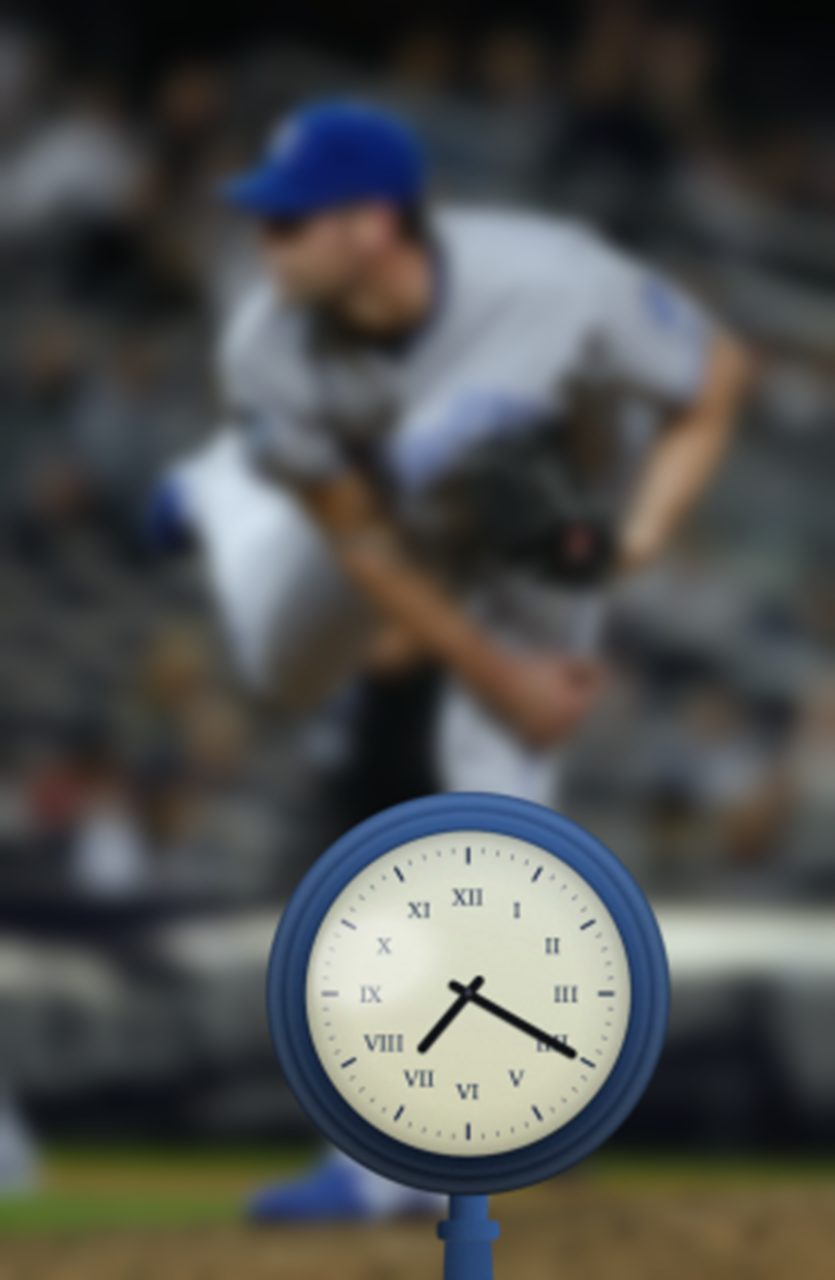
h=7 m=20
